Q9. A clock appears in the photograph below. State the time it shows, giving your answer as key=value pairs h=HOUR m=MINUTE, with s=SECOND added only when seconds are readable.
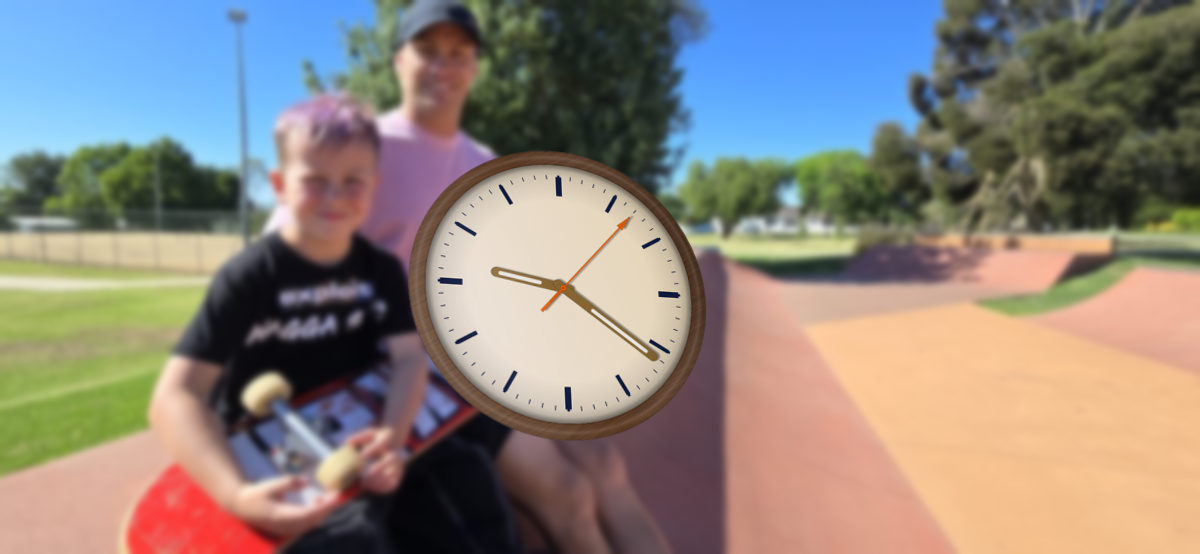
h=9 m=21 s=7
